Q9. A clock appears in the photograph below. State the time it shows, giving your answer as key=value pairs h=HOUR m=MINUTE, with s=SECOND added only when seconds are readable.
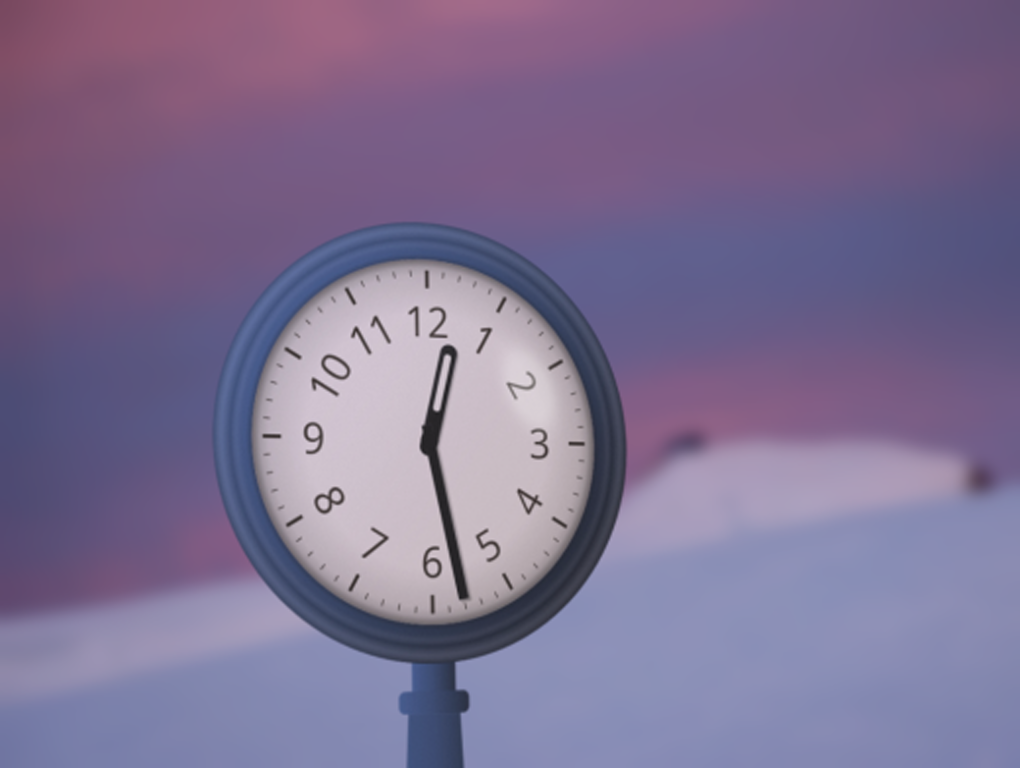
h=12 m=28
